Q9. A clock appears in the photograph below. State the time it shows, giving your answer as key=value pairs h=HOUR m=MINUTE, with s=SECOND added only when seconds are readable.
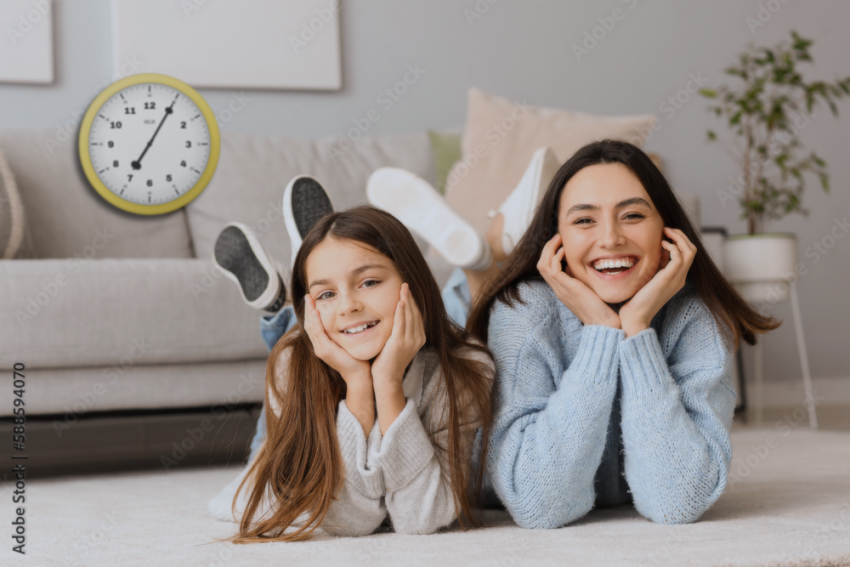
h=7 m=5
